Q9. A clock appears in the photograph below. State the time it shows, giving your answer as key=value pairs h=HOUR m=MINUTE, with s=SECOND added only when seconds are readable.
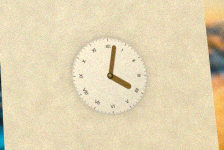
h=4 m=2
